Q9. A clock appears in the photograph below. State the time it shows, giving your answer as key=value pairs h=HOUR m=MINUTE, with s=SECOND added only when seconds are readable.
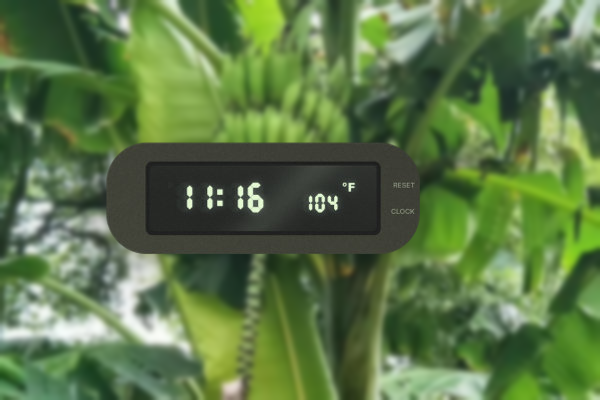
h=11 m=16
